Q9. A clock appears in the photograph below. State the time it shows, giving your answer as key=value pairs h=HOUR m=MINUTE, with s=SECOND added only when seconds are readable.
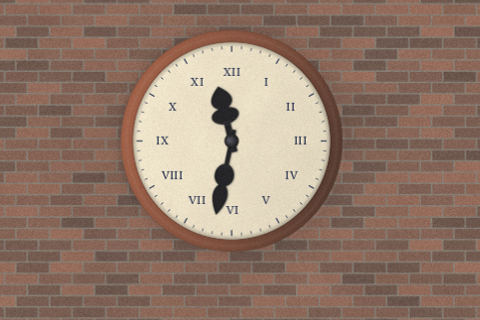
h=11 m=32
